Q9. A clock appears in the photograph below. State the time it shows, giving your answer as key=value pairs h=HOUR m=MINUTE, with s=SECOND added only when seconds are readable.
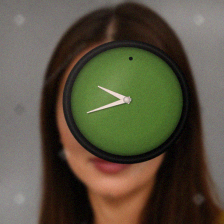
h=9 m=41
